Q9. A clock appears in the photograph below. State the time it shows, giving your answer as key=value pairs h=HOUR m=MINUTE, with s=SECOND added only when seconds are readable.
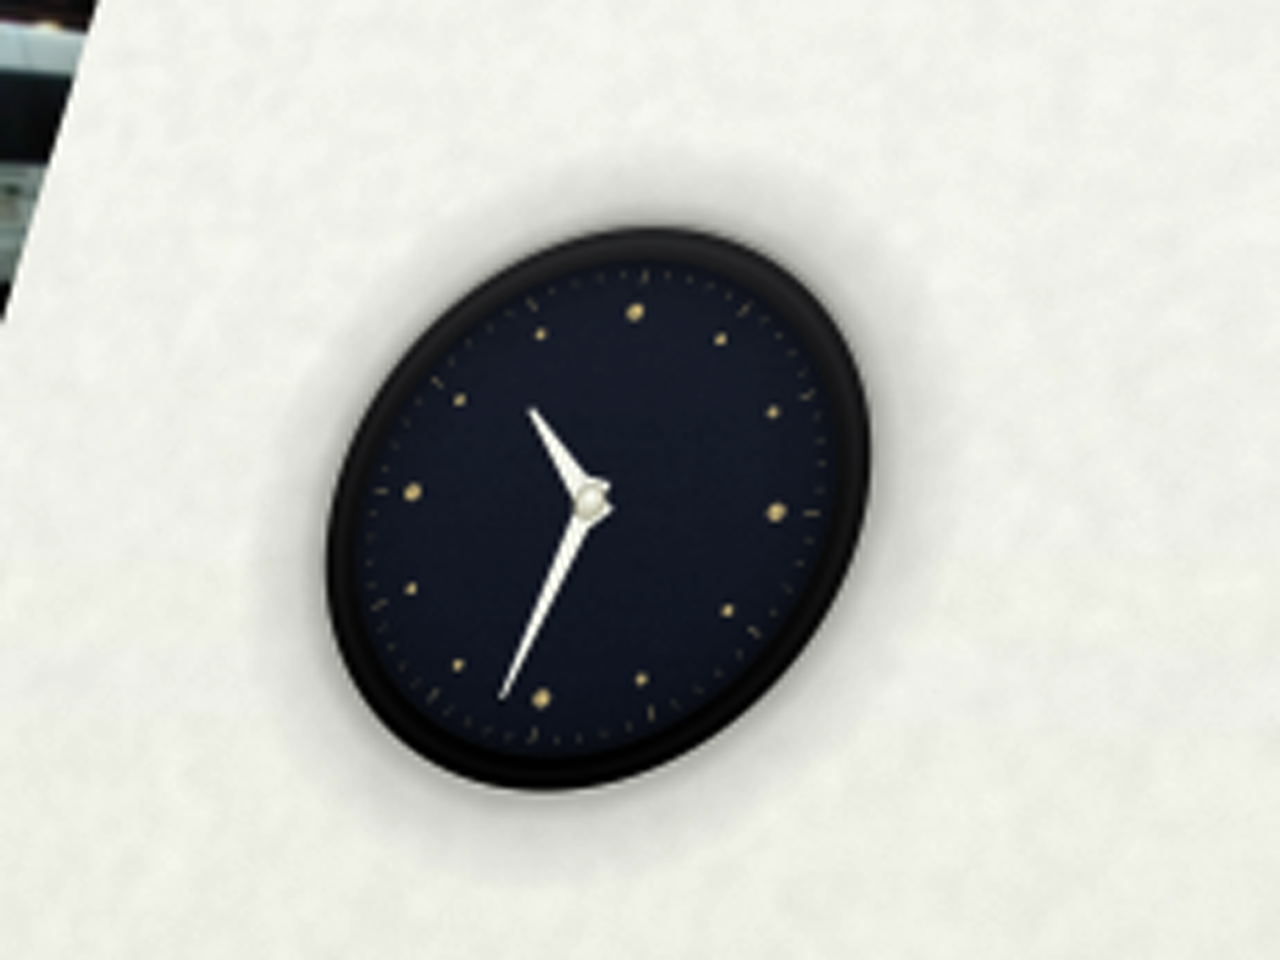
h=10 m=32
